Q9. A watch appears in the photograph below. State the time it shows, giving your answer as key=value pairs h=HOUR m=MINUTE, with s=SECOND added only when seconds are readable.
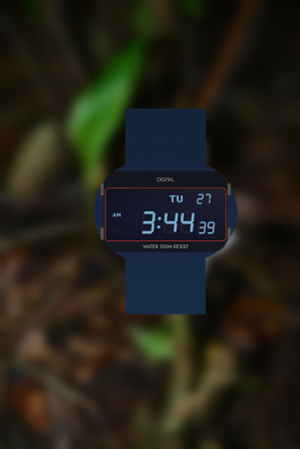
h=3 m=44 s=39
